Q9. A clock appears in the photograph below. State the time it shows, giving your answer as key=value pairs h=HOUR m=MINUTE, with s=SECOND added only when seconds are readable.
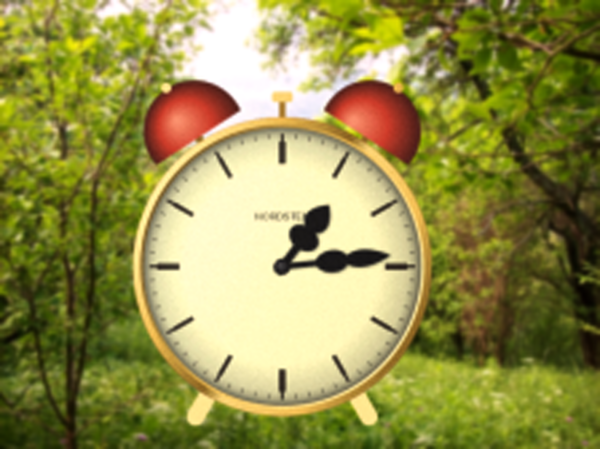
h=1 m=14
